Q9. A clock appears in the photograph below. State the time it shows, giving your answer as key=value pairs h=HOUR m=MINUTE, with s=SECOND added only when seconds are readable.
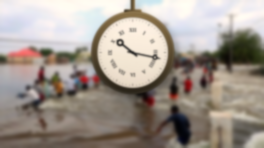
h=10 m=17
